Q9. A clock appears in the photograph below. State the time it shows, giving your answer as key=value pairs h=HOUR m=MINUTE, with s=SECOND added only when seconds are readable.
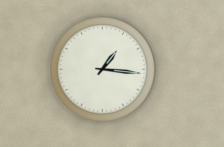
h=1 m=16
